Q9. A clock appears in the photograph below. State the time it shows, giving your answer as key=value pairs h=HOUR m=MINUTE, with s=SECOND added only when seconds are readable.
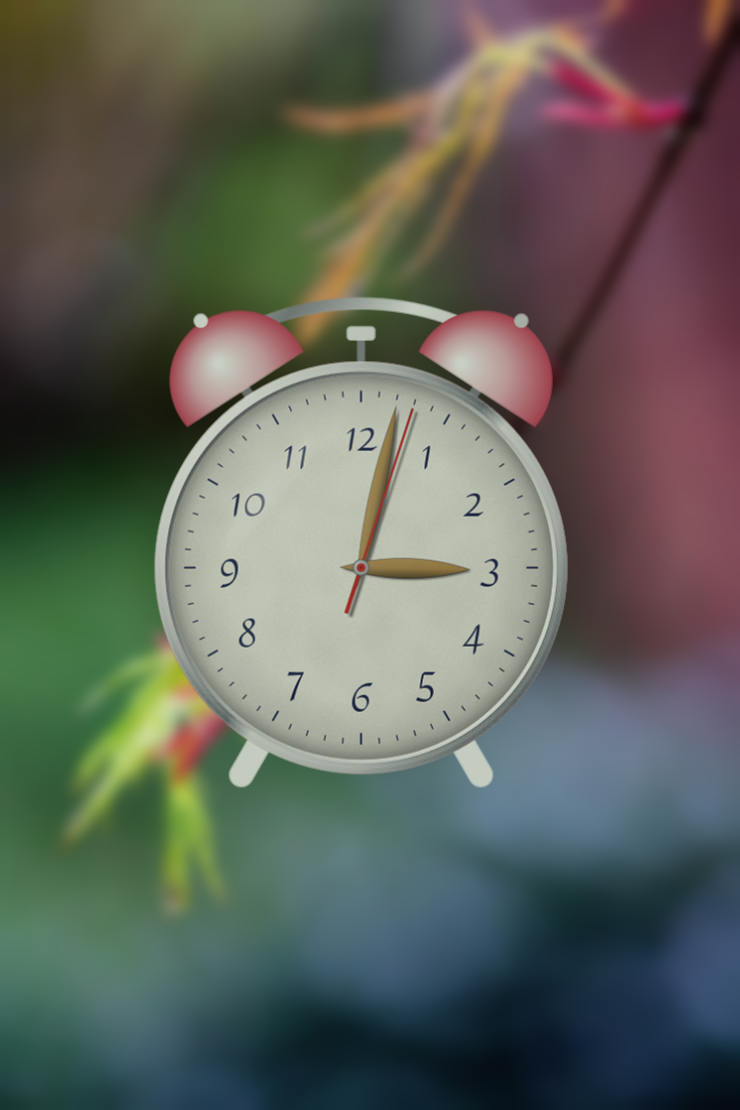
h=3 m=2 s=3
